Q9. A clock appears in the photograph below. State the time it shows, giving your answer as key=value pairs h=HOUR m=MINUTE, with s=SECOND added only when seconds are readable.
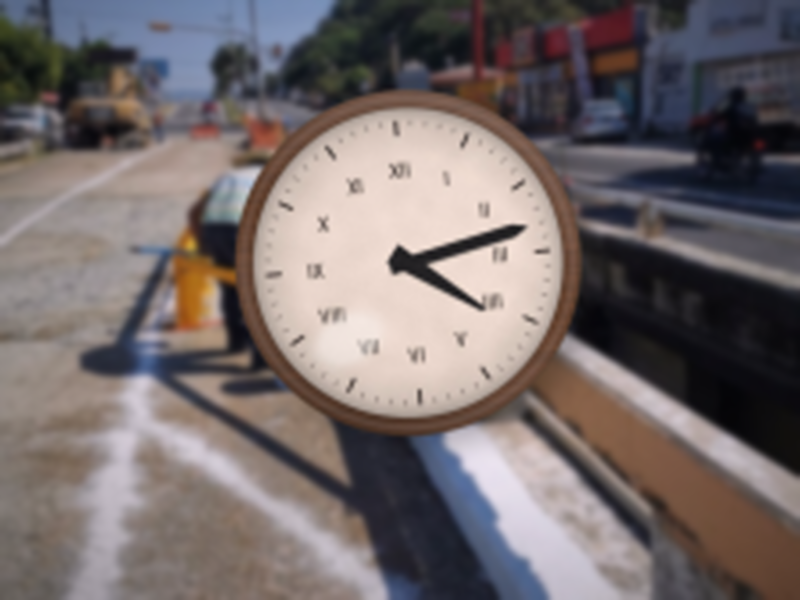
h=4 m=13
